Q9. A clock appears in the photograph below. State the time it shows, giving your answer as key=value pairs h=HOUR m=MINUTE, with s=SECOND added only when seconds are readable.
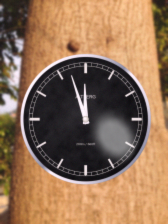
h=11 m=57
